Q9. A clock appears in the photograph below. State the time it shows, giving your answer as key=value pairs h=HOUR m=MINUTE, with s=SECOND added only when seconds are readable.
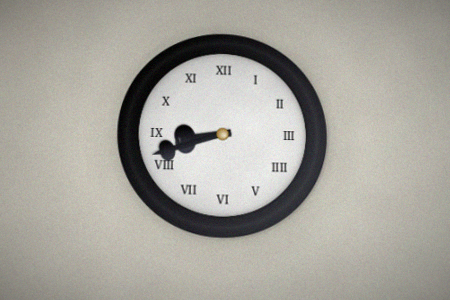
h=8 m=42
